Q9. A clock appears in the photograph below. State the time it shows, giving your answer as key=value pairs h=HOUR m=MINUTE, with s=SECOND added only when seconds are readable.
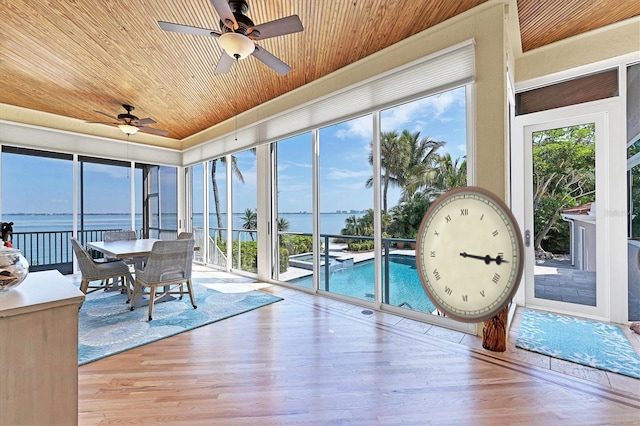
h=3 m=16
